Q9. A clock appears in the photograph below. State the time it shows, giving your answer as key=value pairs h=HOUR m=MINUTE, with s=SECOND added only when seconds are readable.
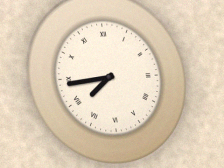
h=7 m=44
